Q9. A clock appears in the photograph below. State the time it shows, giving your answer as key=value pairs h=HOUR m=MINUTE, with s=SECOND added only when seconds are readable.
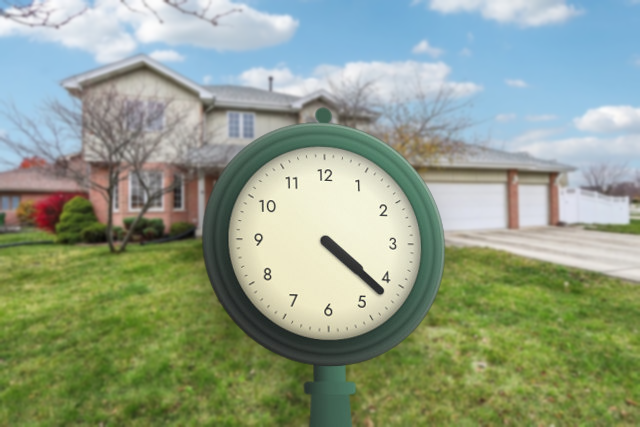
h=4 m=22
